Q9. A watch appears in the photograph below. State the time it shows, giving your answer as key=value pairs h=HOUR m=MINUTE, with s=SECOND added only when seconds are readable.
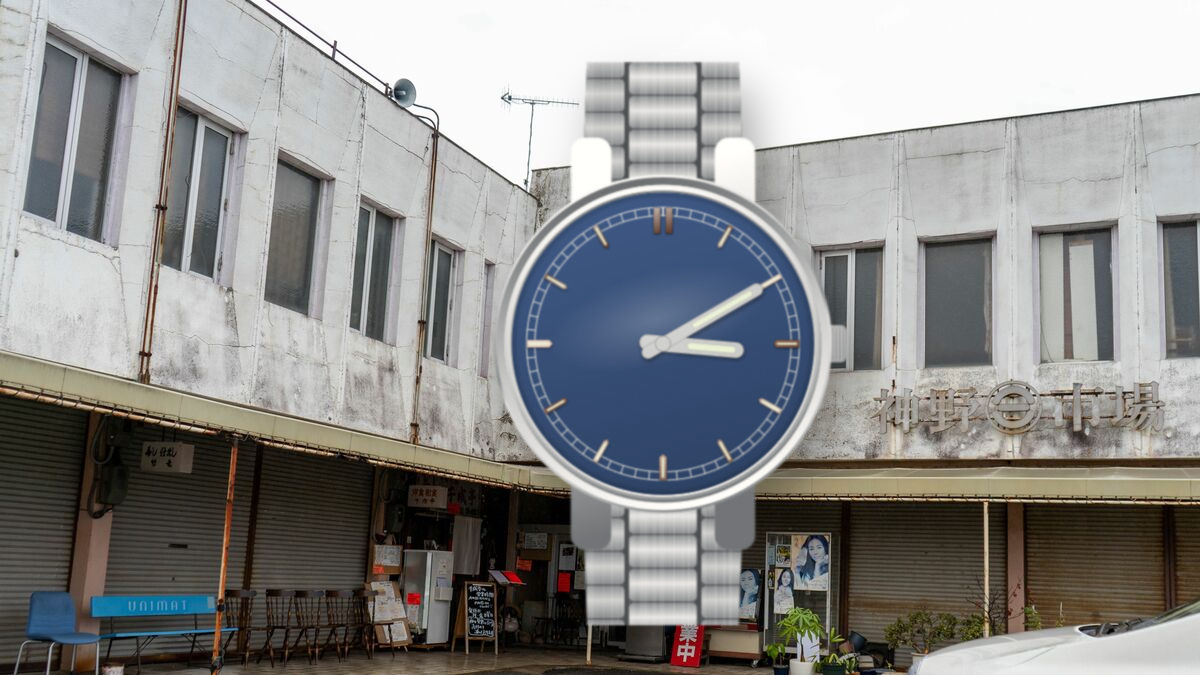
h=3 m=10
